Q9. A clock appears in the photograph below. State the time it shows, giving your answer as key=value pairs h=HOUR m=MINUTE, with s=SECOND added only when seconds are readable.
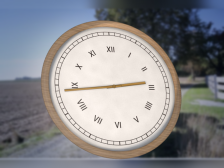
h=2 m=44
